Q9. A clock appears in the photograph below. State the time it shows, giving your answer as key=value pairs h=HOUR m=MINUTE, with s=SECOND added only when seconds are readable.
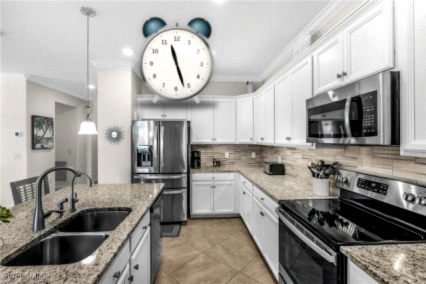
h=11 m=27
